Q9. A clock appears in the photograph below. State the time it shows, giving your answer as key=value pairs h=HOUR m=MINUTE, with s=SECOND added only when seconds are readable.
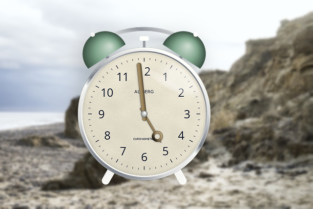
h=4 m=59
